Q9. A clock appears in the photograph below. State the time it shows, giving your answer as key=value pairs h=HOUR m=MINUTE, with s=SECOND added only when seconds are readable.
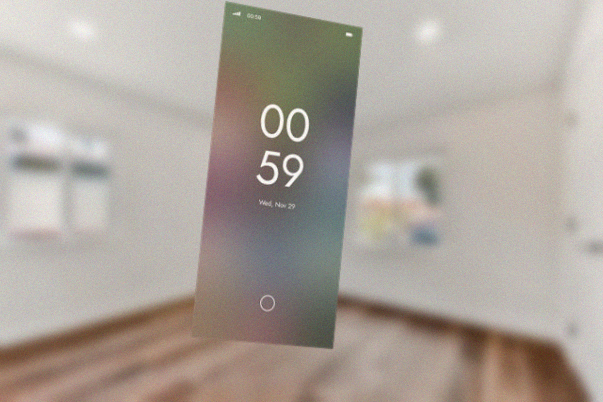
h=0 m=59
